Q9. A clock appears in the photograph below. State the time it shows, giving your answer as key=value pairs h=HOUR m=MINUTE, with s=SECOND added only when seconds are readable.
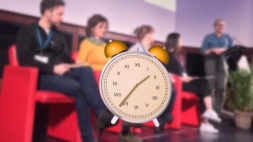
h=1 m=36
